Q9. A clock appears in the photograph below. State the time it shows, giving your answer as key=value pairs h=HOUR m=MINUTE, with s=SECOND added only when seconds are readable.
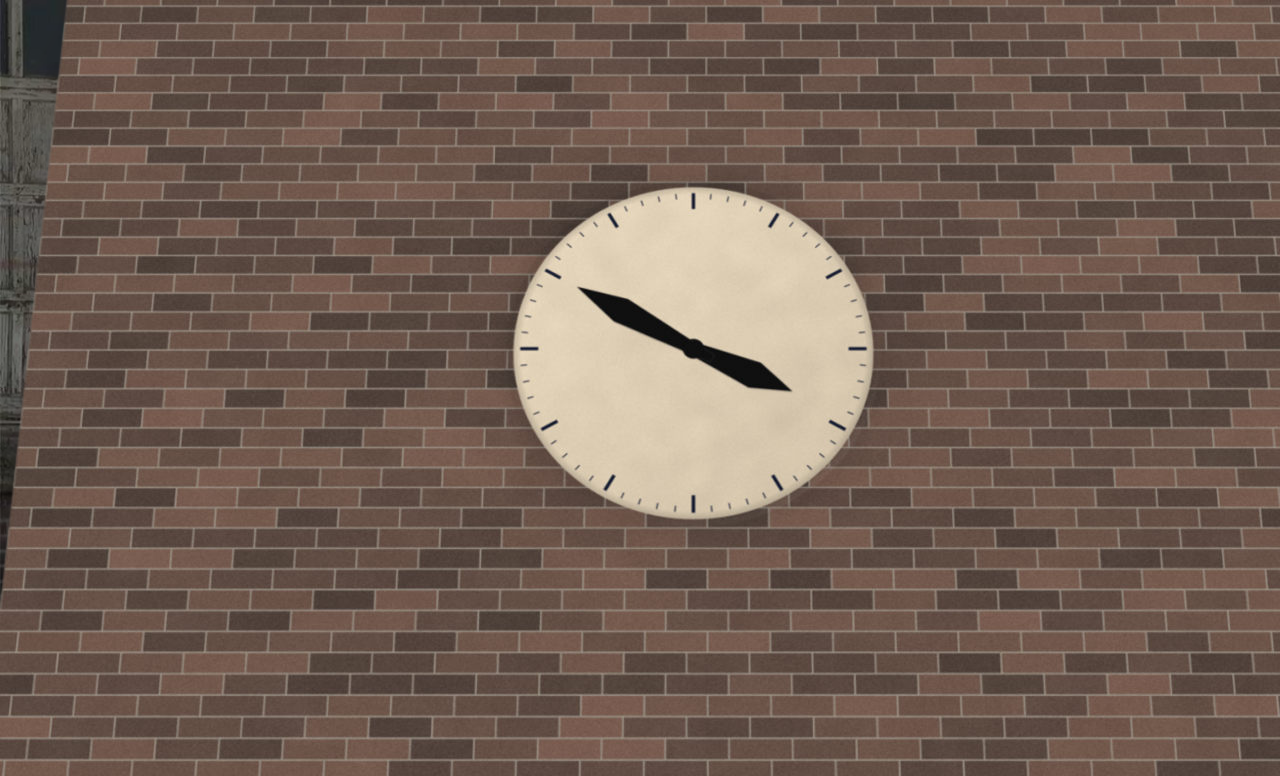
h=3 m=50
